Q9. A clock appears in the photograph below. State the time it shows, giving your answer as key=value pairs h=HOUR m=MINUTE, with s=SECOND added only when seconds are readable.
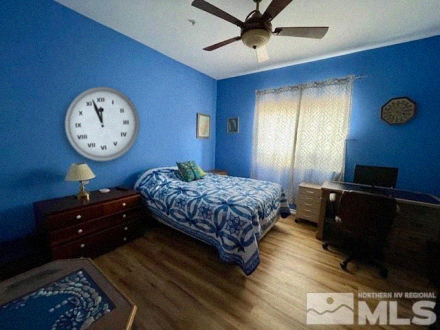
h=11 m=57
